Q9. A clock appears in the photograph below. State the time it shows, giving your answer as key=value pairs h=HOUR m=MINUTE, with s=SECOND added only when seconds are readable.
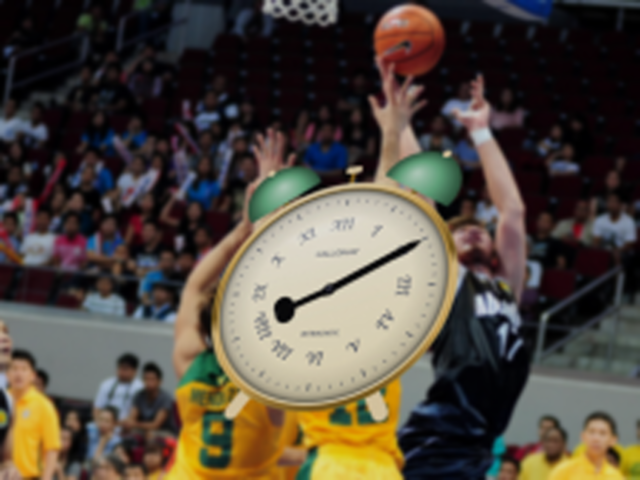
h=8 m=10
